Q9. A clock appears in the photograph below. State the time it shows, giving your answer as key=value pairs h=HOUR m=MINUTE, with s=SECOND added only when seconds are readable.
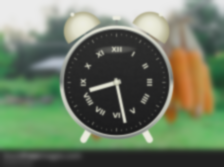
h=8 m=28
